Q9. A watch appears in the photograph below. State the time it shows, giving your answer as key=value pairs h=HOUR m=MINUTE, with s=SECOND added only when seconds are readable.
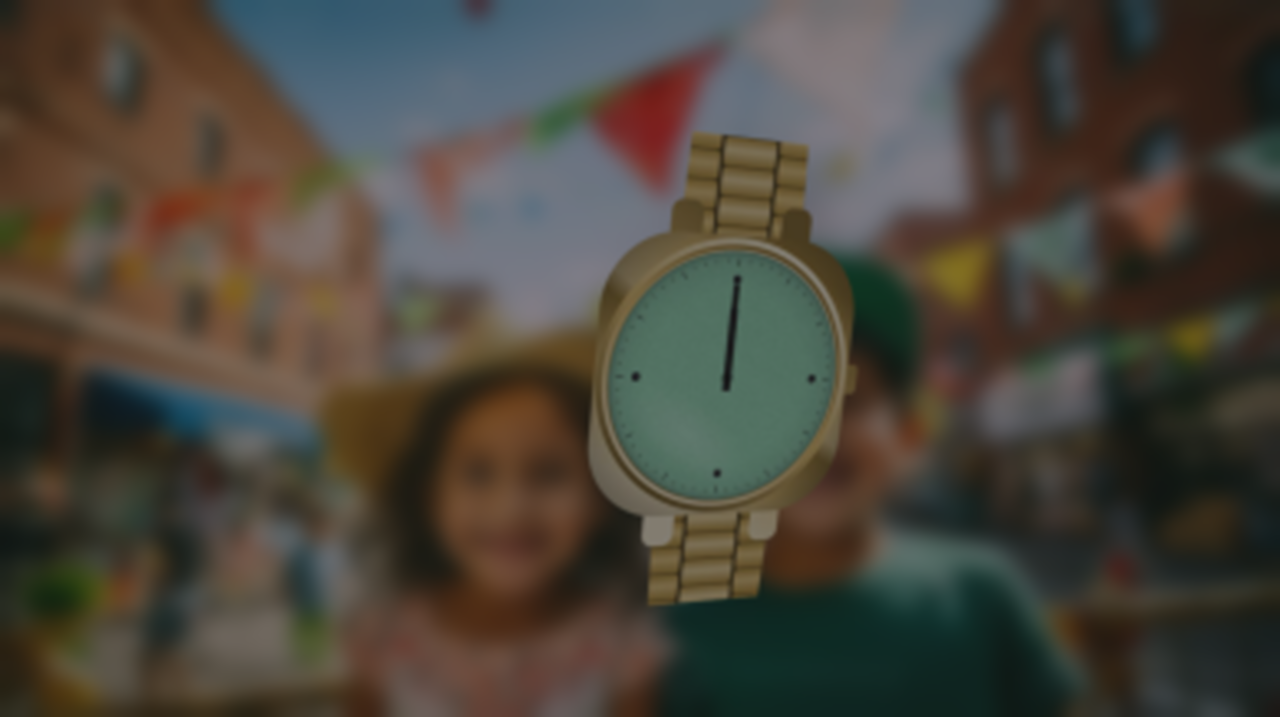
h=12 m=0
